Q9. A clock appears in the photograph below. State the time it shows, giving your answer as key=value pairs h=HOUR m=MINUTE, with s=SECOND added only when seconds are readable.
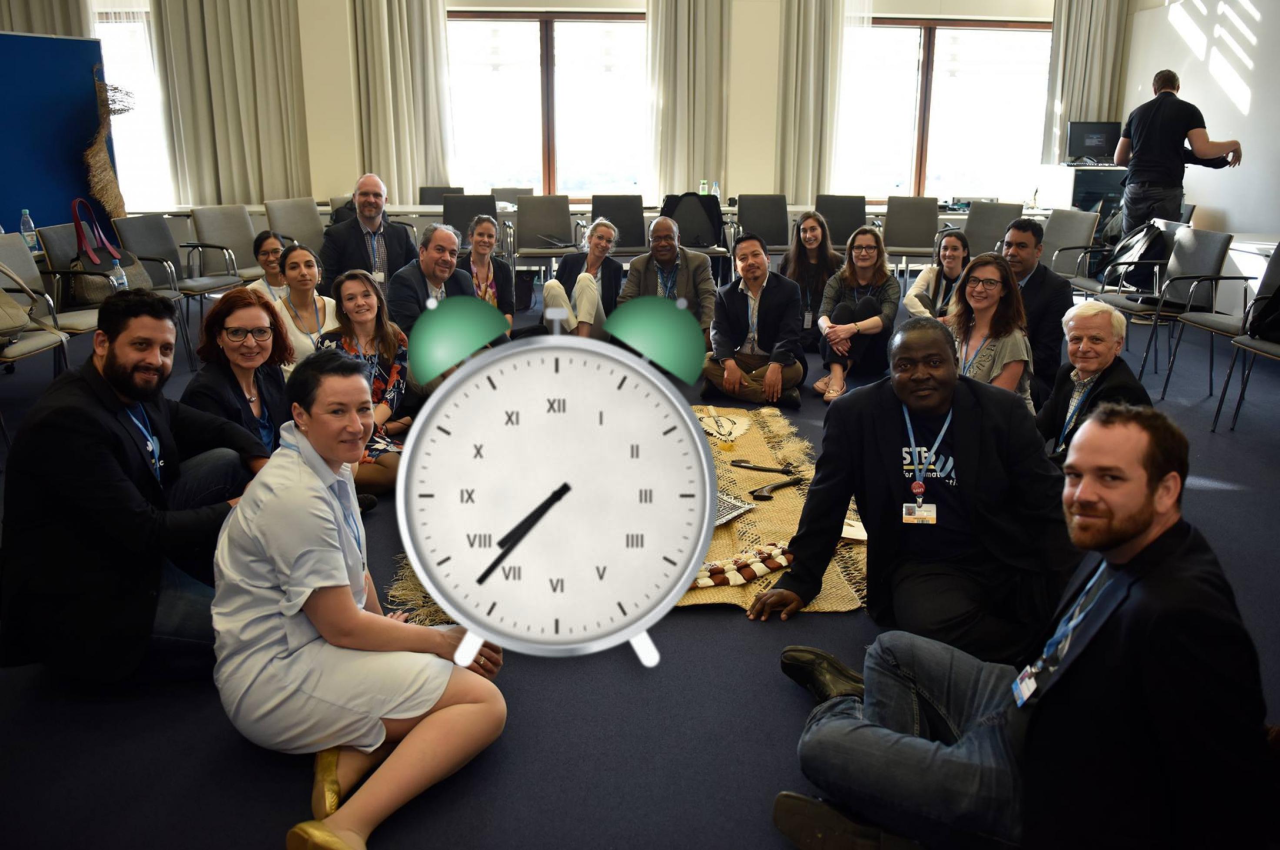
h=7 m=37
